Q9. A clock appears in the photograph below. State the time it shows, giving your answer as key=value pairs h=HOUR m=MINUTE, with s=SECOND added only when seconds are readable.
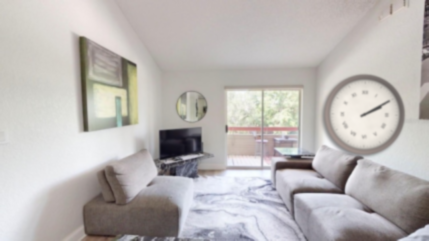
h=2 m=10
